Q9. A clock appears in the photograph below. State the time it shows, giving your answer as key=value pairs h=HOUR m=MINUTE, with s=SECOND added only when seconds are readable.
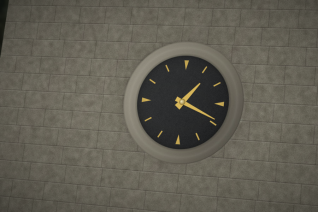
h=1 m=19
